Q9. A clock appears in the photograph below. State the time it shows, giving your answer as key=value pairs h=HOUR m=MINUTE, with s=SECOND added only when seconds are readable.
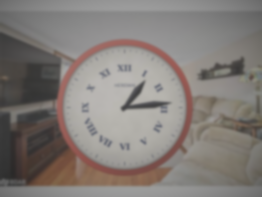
h=1 m=14
